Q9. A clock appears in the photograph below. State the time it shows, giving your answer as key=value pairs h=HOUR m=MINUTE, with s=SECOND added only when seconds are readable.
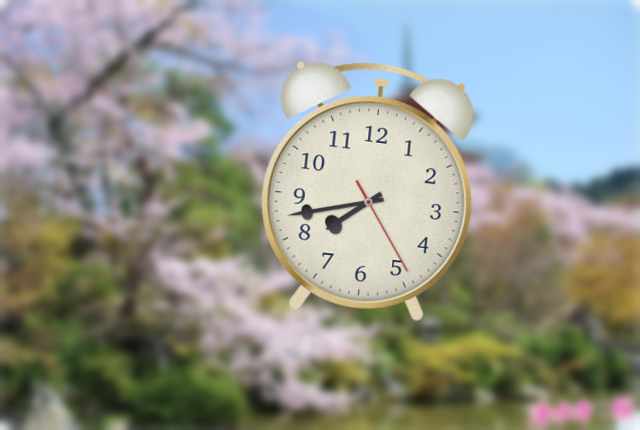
h=7 m=42 s=24
